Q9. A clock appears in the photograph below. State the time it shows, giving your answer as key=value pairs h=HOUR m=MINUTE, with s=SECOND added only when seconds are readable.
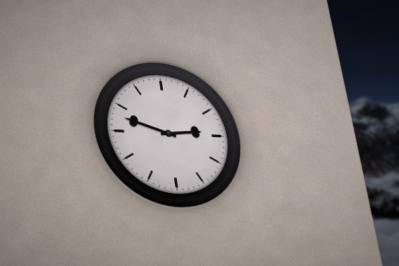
h=2 m=48
